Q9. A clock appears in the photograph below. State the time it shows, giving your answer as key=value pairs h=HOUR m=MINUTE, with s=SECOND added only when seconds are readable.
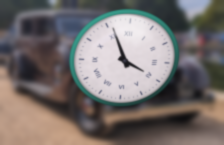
h=3 m=56
